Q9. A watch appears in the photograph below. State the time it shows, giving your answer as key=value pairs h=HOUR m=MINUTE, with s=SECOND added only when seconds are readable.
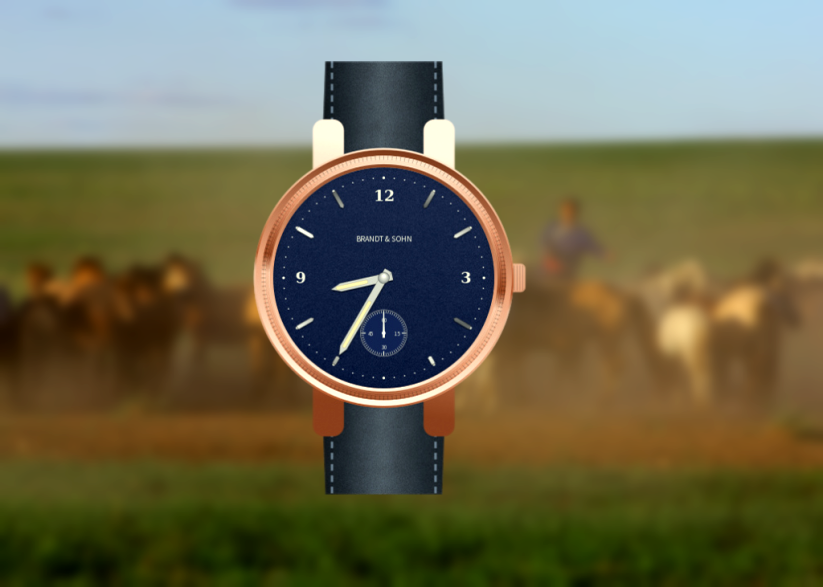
h=8 m=35
